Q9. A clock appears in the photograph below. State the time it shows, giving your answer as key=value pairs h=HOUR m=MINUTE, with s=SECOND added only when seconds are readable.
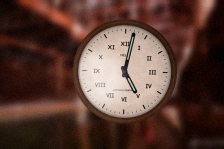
h=5 m=2
